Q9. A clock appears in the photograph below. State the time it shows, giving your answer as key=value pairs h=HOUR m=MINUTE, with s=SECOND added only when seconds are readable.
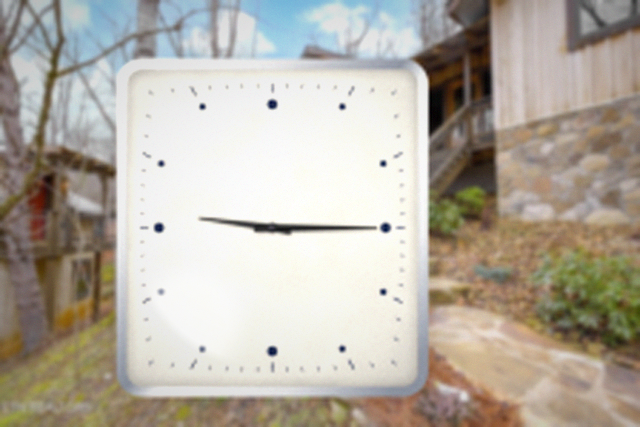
h=9 m=15
